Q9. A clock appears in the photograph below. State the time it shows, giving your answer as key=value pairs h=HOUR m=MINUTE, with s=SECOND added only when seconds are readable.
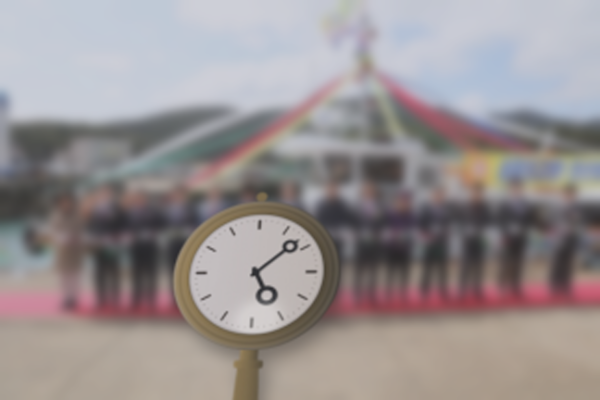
h=5 m=8
